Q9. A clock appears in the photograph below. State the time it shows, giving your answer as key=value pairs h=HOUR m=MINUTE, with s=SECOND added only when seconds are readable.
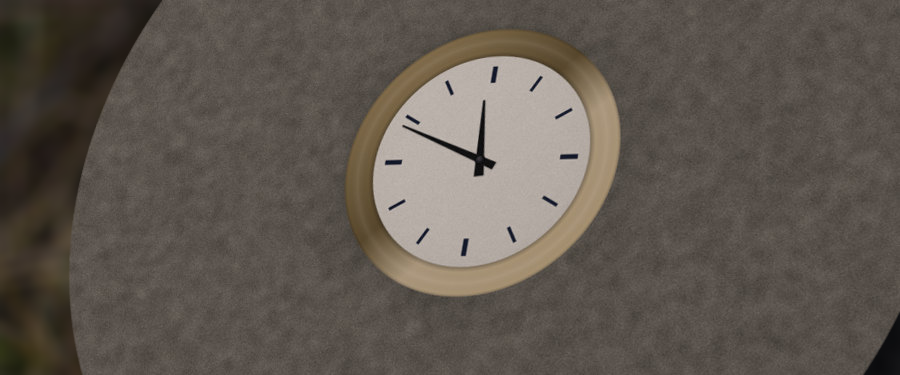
h=11 m=49
